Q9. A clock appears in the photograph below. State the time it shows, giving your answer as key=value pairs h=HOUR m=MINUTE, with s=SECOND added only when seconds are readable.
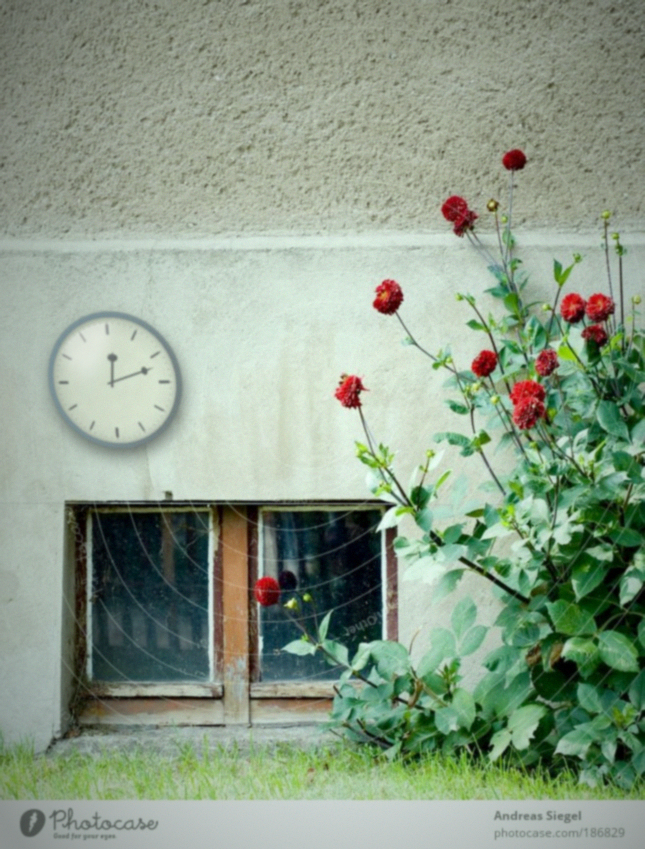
h=12 m=12
